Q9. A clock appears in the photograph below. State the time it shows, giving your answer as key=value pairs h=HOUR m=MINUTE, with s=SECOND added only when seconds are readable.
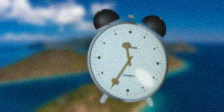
h=11 m=35
